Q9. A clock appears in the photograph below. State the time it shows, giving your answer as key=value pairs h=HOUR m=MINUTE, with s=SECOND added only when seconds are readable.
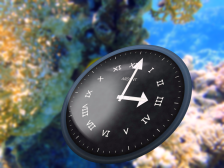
h=3 m=1
